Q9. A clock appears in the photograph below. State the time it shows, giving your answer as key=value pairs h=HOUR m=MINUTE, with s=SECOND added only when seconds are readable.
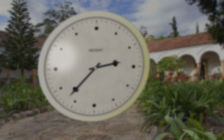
h=2 m=37
